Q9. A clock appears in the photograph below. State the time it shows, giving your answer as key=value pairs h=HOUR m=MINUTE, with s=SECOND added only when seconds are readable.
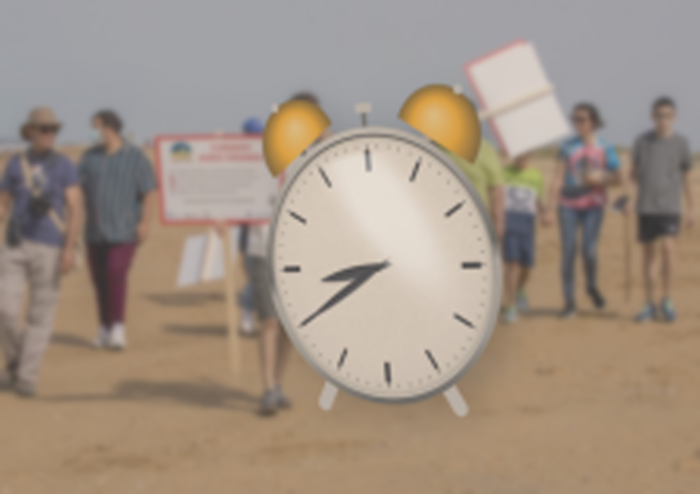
h=8 m=40
